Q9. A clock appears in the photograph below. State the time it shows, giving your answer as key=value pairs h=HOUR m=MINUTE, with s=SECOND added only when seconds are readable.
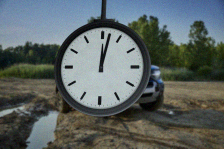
h=12 m=2
